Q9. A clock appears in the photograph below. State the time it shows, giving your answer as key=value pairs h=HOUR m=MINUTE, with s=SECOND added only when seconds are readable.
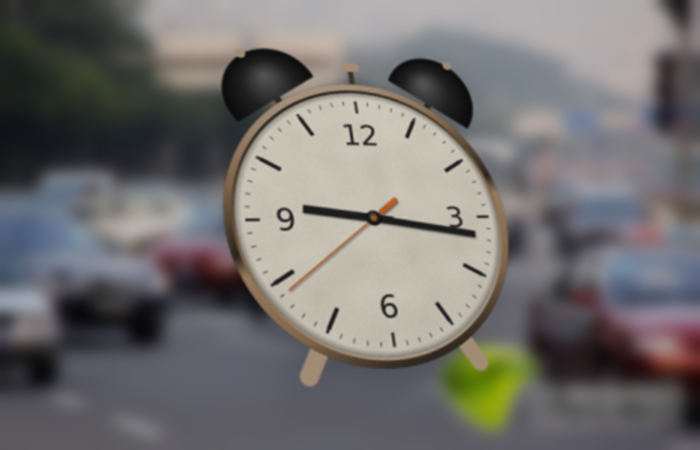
h=9 m=16 s=39
